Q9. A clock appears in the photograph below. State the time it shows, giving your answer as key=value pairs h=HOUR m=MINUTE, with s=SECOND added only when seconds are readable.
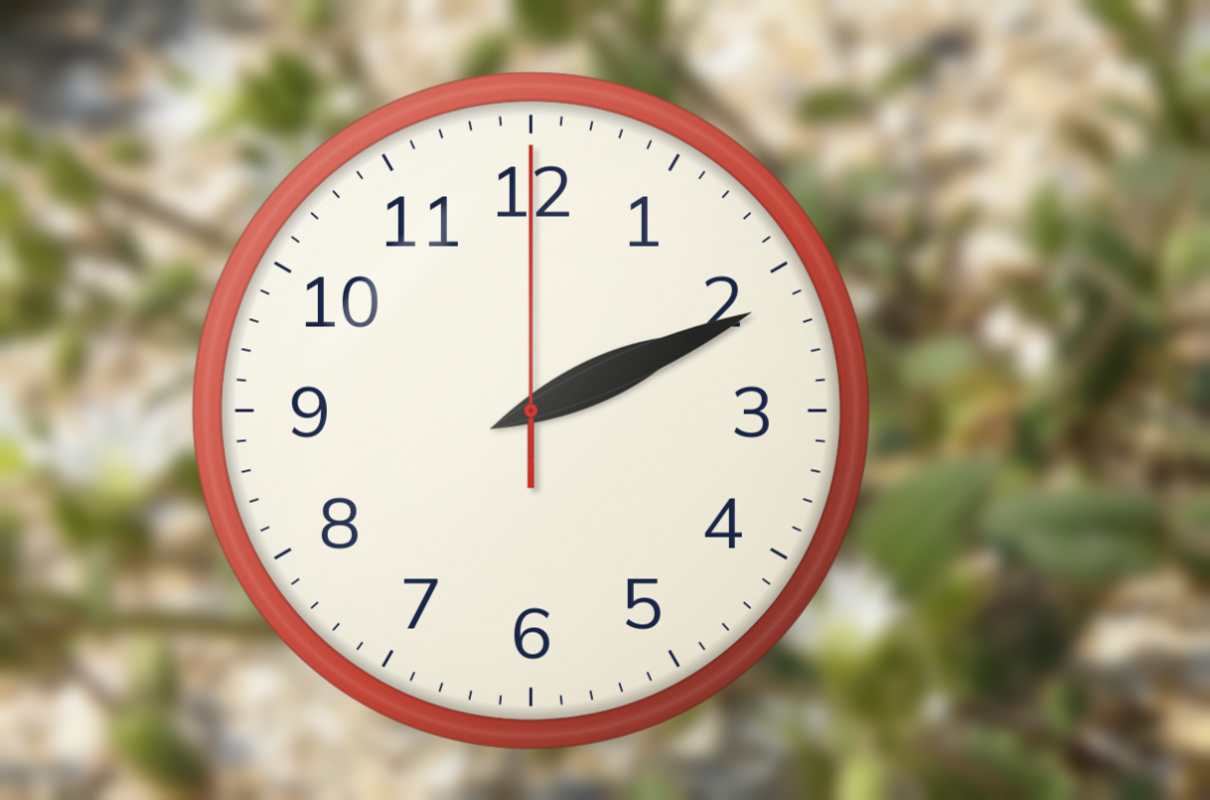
h=2 m=11 s=0
